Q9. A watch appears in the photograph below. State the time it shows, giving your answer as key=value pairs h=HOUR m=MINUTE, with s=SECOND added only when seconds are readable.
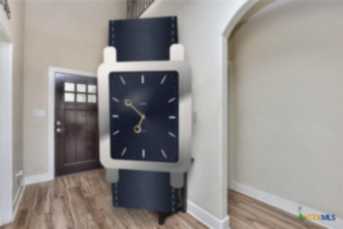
h=6 m=52
